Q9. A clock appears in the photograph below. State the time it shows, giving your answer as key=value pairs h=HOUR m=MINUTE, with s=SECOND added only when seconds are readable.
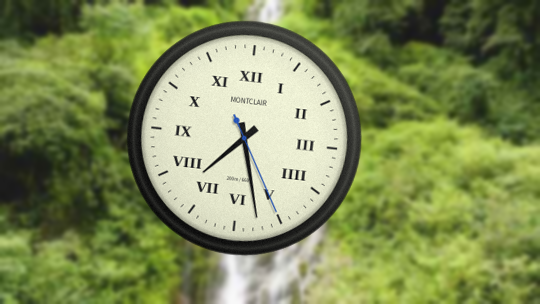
h=7 m=27 s=25
